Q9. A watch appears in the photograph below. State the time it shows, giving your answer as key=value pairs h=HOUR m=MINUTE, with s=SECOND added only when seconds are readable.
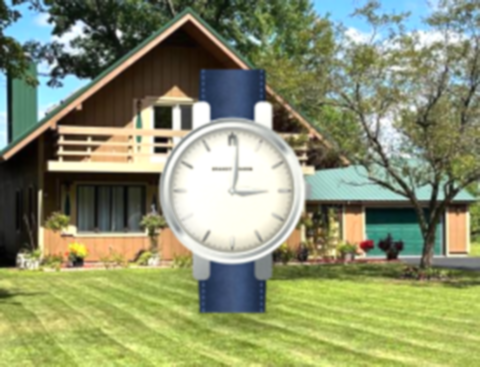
h=3 m=1
